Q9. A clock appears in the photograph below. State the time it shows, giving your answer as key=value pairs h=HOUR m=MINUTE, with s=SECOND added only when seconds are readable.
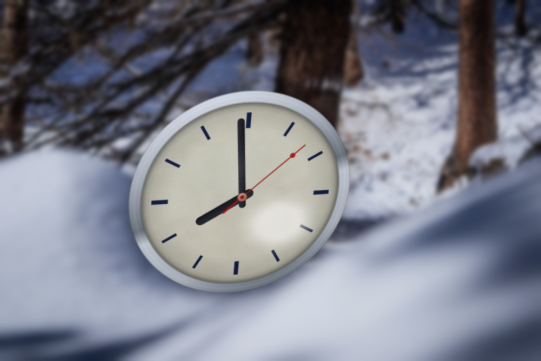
h=7 m=59 s=8
